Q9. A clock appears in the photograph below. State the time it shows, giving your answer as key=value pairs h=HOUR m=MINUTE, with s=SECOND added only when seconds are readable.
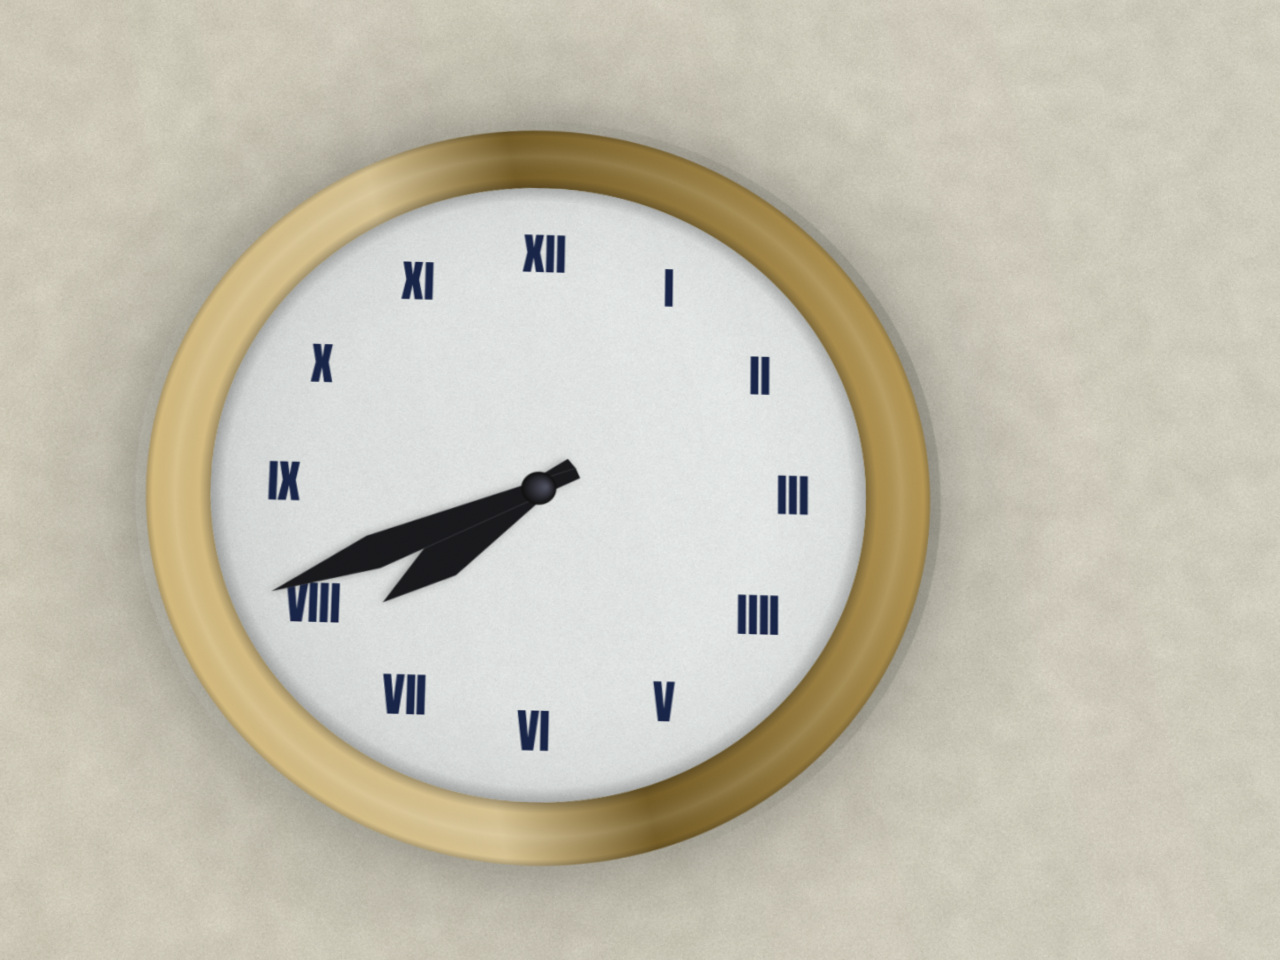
h=7 m=41
